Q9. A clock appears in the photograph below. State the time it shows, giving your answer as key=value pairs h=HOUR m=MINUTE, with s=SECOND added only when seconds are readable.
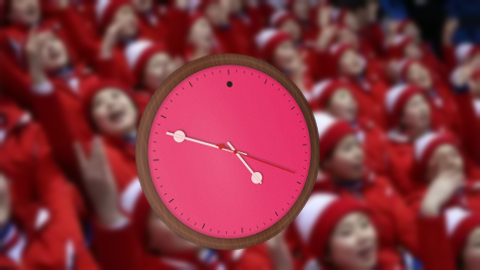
h=4 m=48 s=19
